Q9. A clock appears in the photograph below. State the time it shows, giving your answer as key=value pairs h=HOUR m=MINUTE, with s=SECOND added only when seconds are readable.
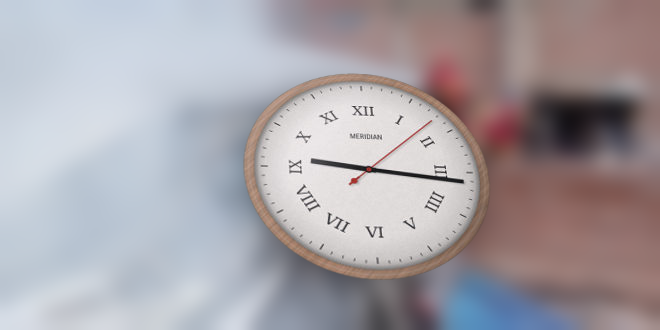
h=9 m=16 s=8
